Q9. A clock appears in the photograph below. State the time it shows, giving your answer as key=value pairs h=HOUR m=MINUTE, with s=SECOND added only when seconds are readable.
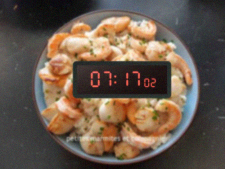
h=7 m=17 s=2
